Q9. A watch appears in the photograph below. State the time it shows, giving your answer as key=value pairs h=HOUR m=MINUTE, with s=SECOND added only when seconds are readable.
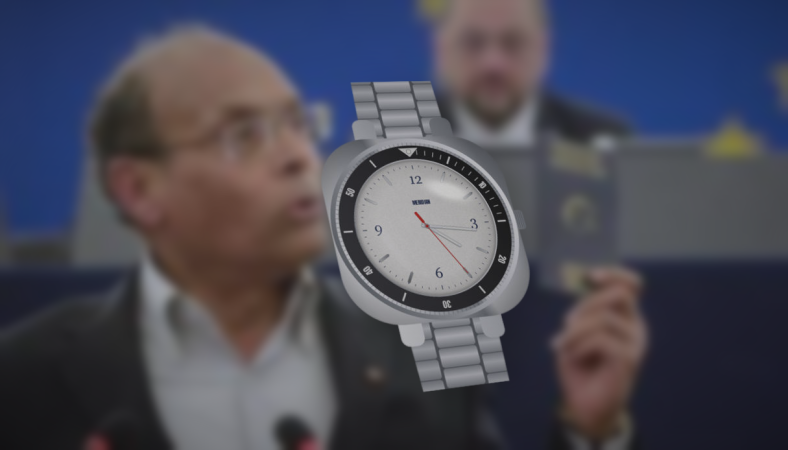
h=4 m=16 s=25
